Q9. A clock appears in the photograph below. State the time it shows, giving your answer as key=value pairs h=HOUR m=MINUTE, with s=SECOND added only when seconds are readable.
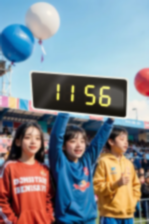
h=11 m=56
